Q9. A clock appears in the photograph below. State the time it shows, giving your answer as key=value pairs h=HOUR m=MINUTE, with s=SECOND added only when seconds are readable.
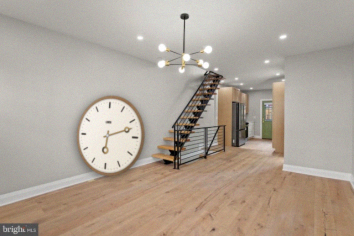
h=6 m=12
